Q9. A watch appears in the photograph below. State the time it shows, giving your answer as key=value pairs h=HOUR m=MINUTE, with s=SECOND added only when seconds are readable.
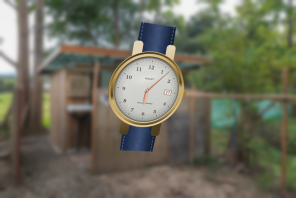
h=6 m=7
